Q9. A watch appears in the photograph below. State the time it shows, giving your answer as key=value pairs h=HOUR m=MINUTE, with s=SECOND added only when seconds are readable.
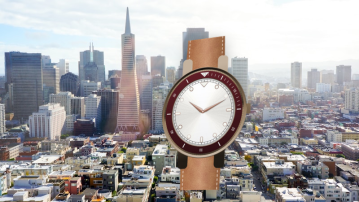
h=10 m=11
